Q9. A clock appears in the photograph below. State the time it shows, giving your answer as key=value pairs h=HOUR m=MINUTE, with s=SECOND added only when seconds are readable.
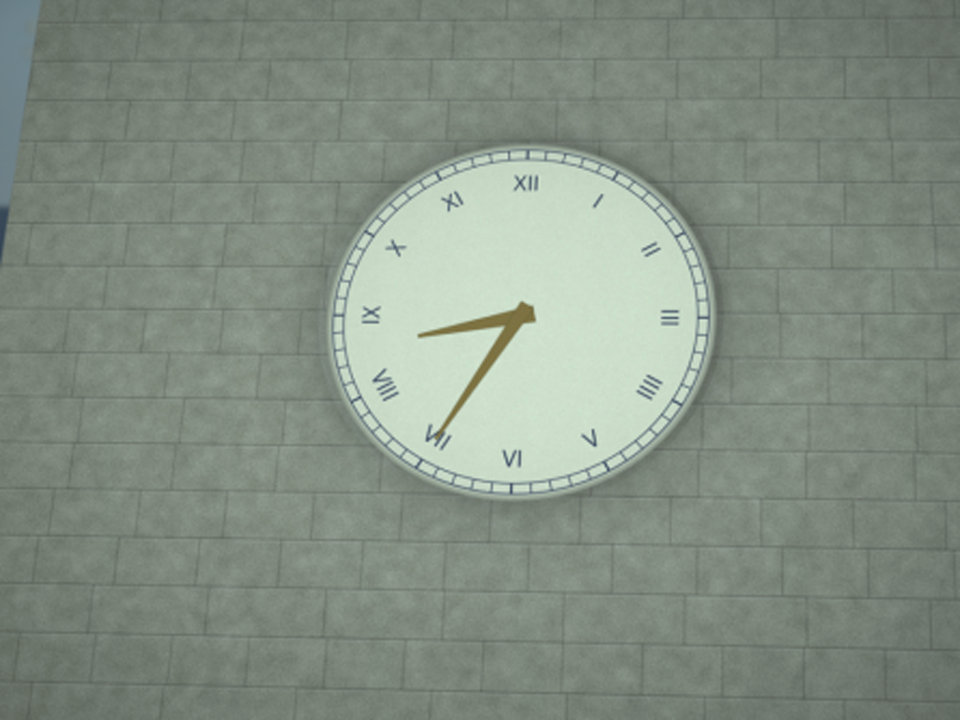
h=8 m=35
